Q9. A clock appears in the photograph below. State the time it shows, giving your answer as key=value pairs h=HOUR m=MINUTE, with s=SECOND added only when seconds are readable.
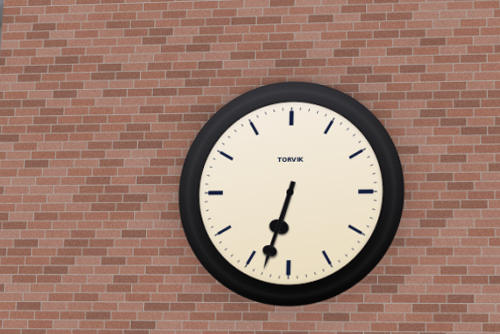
h=6 m=33
